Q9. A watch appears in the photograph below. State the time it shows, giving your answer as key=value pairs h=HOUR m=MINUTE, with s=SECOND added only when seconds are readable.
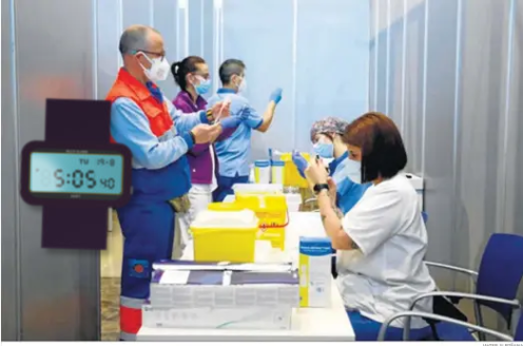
h=5 m=5 s=40
